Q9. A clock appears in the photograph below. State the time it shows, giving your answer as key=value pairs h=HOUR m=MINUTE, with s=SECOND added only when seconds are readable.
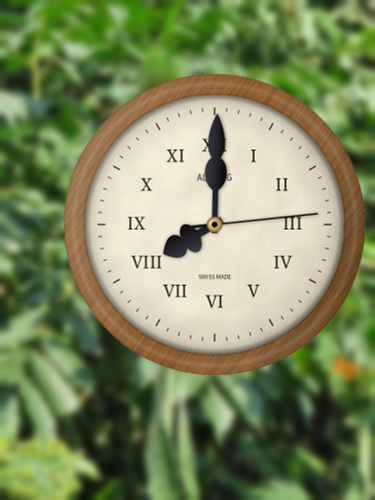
h=8 m=0 s=14
